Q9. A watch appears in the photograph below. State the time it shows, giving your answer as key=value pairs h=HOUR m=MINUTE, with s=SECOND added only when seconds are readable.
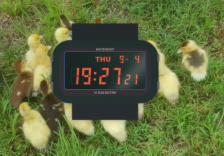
h=19 m=27 s=21
